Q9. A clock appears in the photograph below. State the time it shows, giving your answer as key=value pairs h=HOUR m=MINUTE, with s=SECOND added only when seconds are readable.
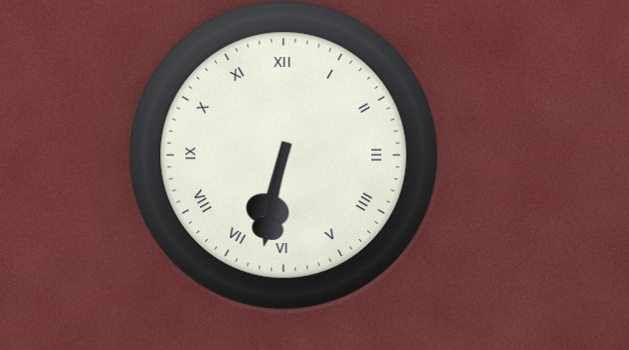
h=6 m=32
